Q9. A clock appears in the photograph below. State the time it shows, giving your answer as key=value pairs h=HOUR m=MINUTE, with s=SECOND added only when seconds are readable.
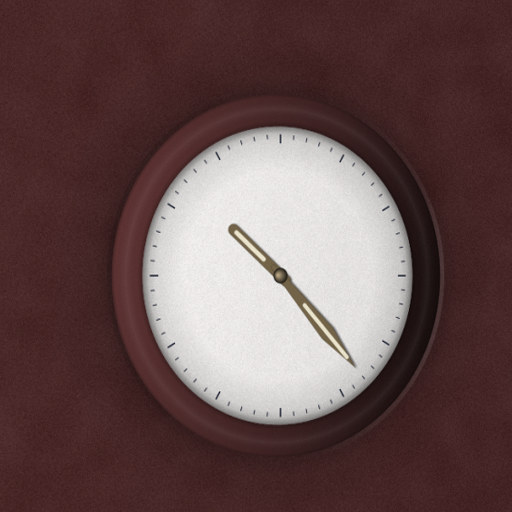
h=10 m=23
